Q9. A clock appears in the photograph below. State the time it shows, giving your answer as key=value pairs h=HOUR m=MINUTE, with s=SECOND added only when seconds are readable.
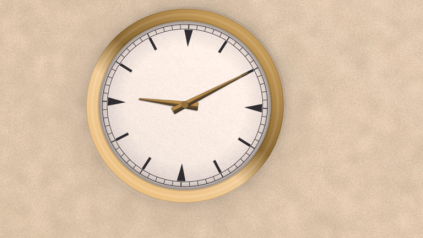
h=9 m=10
